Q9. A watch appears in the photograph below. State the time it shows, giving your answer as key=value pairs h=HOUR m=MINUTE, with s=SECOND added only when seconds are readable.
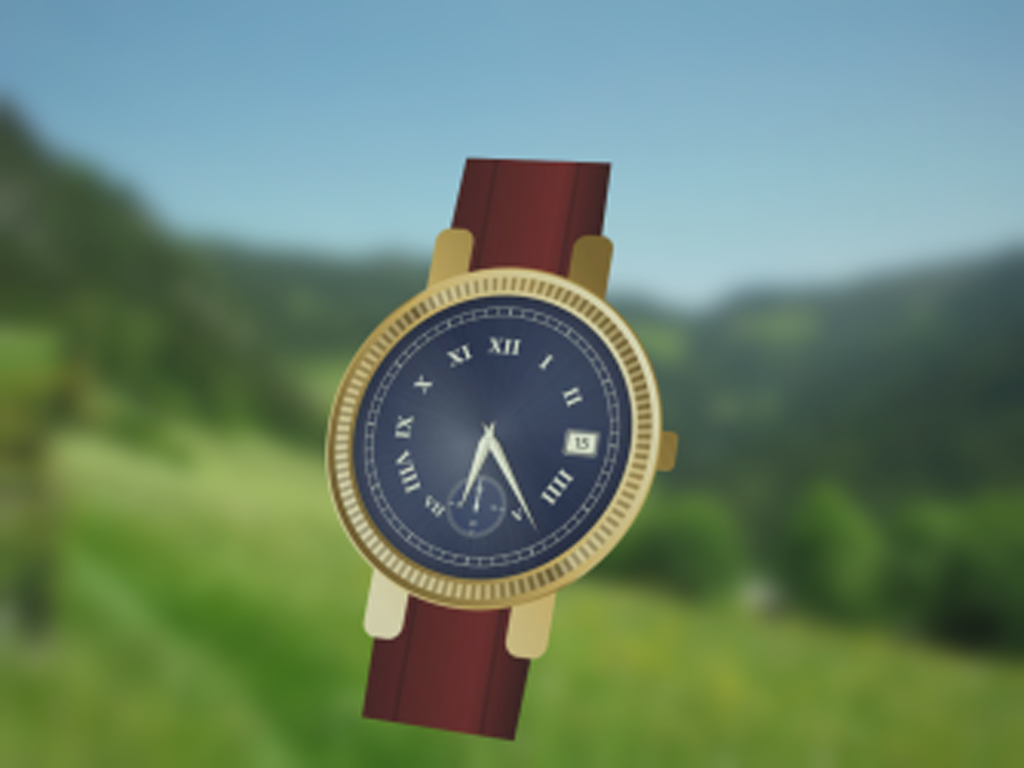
h=6 m=24
